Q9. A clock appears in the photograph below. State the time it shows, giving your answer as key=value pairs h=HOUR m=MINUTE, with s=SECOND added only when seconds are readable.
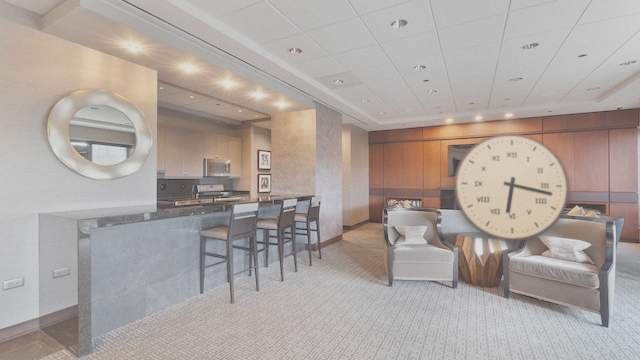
h=6 m=17
